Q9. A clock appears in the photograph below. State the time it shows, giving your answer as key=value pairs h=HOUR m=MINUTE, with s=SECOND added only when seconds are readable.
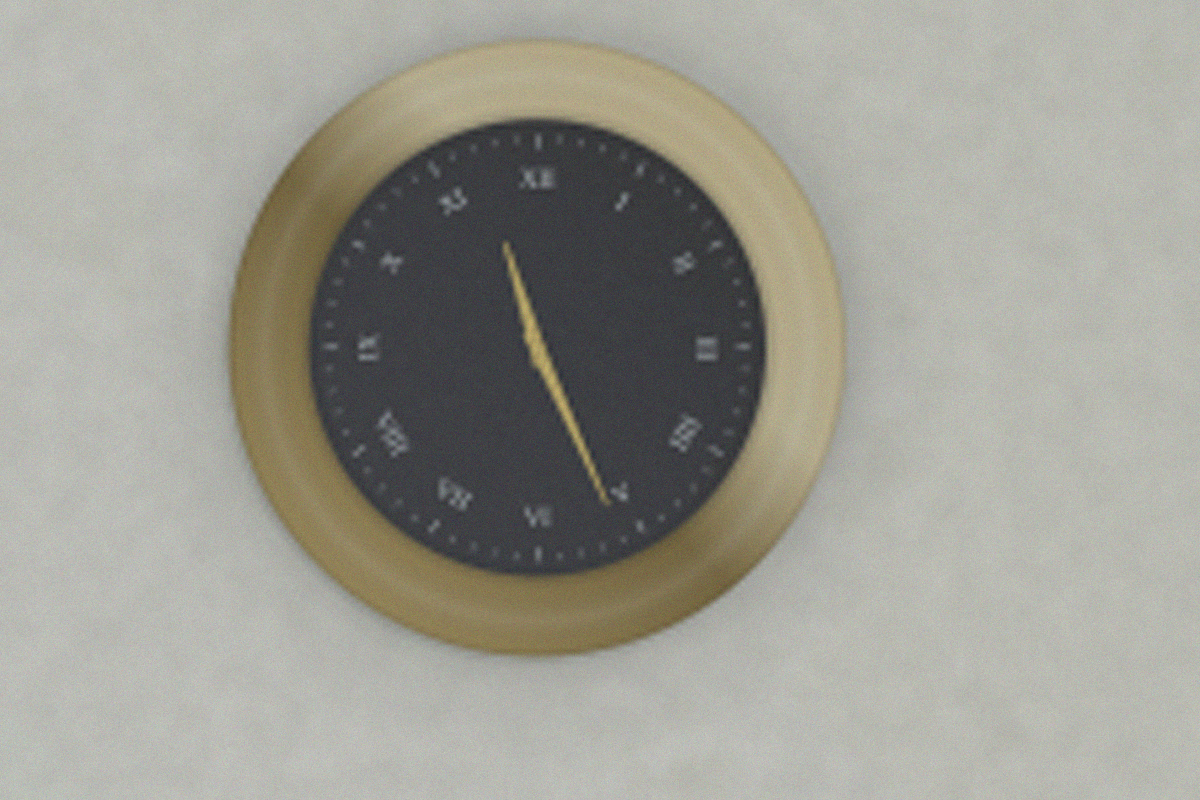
h=11 m=26
